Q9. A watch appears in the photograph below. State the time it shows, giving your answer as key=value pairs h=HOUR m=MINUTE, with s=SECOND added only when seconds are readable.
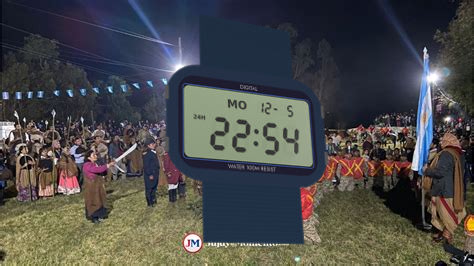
h=22 m=54
